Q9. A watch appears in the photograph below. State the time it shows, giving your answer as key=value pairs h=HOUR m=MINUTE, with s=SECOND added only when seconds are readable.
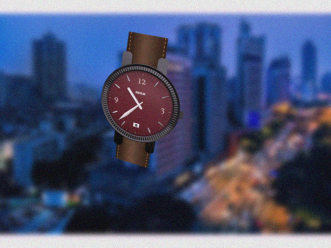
h=10 m=37
